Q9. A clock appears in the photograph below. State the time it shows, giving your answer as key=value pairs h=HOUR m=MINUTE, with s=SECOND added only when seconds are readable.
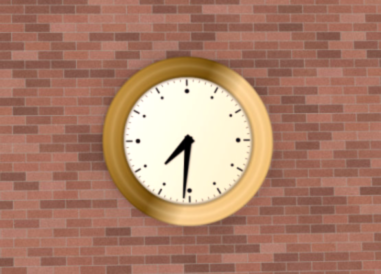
h=7 m=31
